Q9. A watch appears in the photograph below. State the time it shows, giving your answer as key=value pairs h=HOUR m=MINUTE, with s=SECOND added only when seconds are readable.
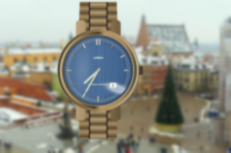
h=7 m=35
